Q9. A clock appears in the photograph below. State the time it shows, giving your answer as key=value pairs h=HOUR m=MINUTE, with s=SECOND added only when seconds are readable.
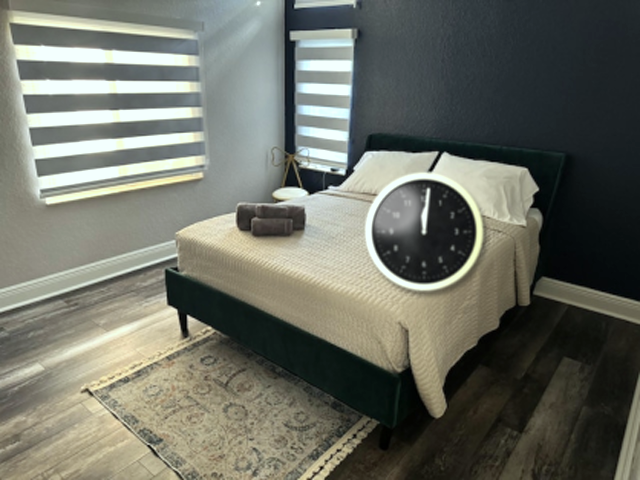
h=12 m=1
